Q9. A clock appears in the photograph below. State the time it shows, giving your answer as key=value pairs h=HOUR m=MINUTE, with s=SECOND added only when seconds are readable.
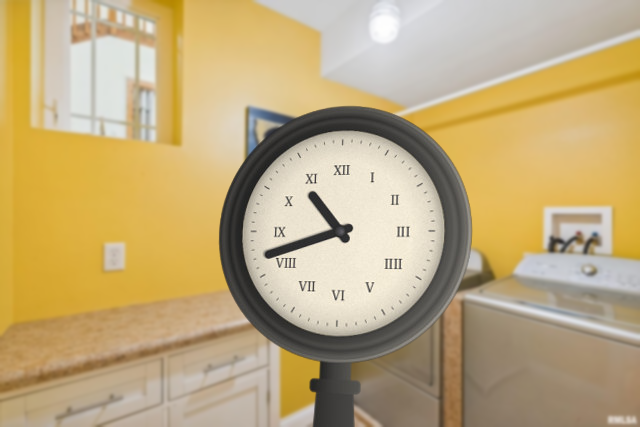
h=10 m=42
